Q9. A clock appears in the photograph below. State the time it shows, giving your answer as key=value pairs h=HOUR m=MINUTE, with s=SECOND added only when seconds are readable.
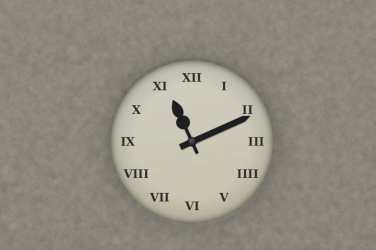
h=11 m=11
